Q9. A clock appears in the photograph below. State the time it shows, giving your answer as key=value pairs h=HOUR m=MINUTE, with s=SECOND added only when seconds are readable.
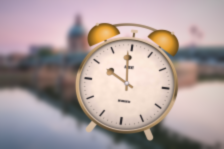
h=9 m=59
